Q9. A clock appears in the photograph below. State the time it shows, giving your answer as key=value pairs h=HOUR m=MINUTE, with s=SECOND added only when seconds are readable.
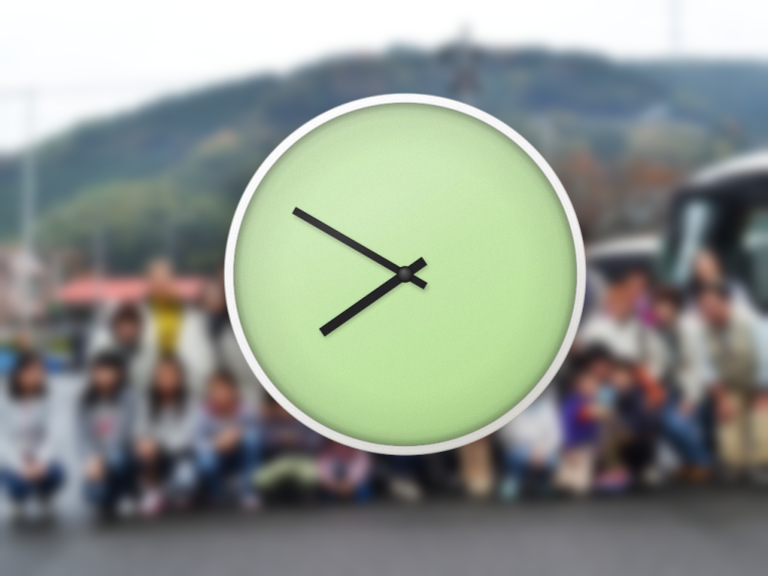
h=7 m=50
